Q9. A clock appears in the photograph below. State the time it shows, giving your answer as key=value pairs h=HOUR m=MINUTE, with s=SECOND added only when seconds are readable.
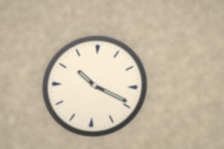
h=10 m=19
